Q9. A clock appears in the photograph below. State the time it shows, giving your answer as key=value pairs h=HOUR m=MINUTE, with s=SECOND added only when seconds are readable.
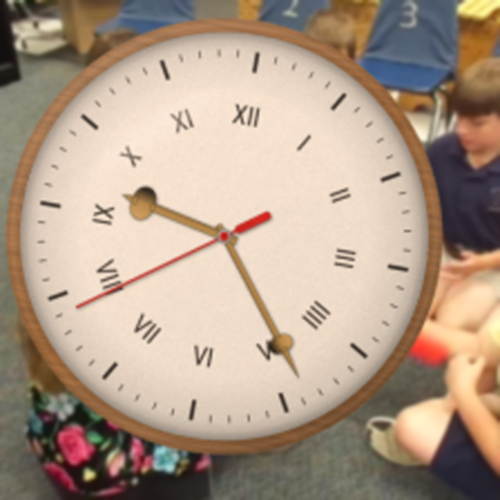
h=9 m=23 s=39
